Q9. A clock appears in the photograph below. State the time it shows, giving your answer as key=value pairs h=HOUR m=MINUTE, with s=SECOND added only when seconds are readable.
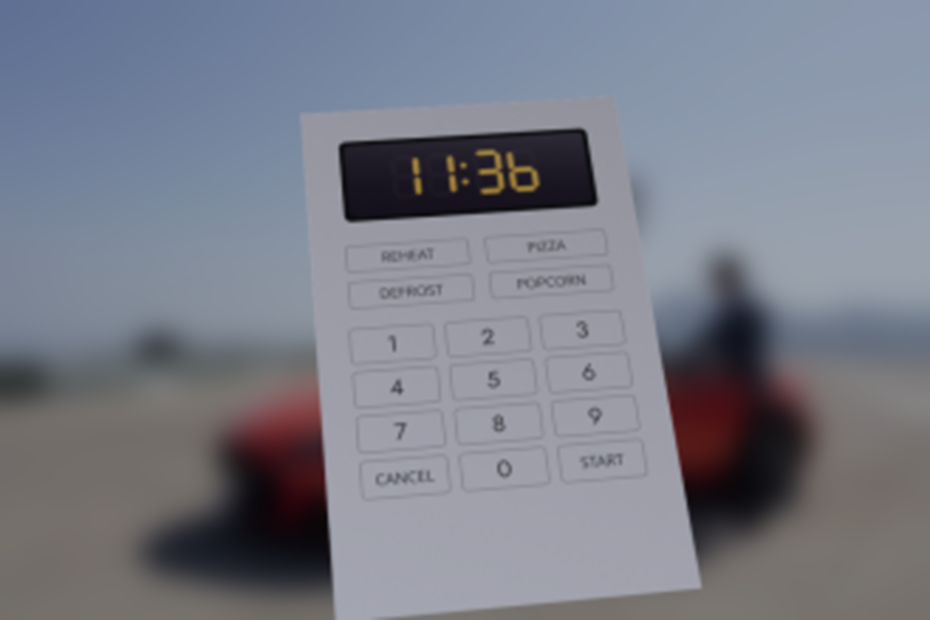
h=11 m=36
